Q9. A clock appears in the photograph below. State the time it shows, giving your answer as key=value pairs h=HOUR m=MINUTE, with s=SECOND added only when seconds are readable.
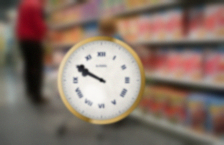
h=9 m=50
